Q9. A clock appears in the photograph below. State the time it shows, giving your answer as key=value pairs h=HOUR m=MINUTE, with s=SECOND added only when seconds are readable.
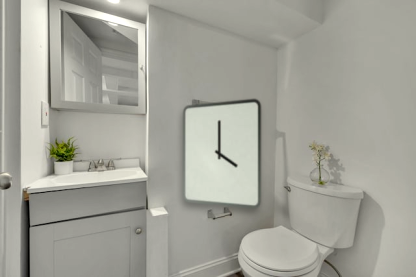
h=4 m=0
